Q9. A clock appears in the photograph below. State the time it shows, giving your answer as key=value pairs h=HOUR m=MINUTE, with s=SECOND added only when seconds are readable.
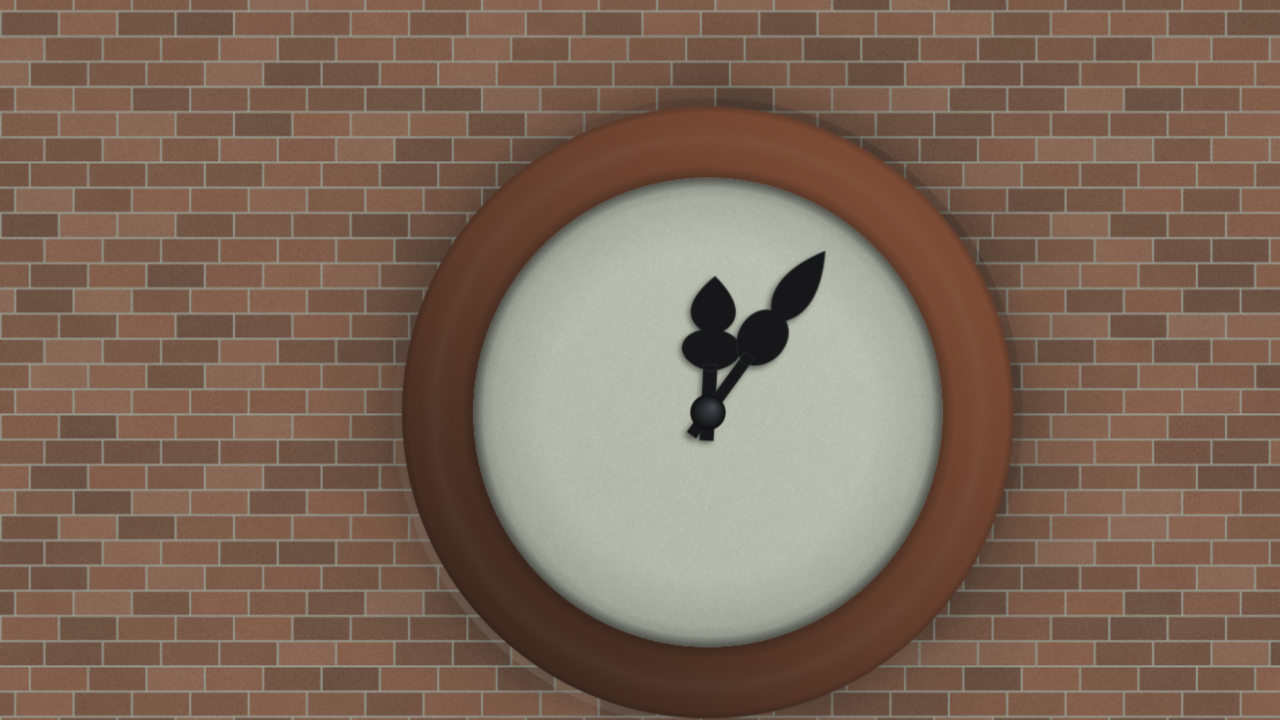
h=12 m=6
